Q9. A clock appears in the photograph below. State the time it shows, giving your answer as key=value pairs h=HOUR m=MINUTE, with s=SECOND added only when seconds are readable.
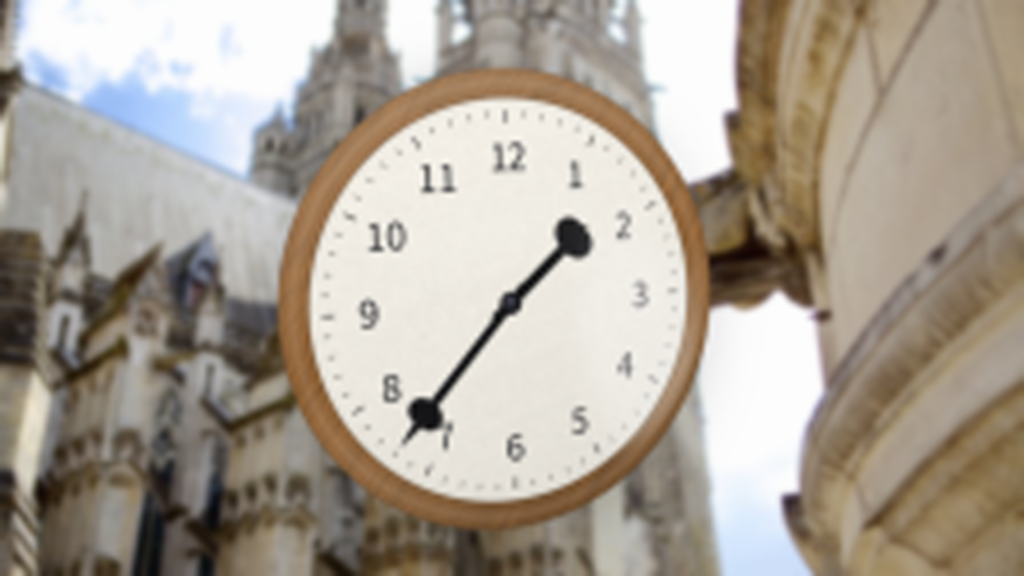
h=1 m=37
